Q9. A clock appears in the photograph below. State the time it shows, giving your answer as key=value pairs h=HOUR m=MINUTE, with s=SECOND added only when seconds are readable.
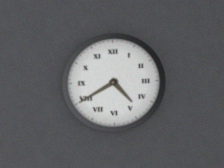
h=4 m=40
